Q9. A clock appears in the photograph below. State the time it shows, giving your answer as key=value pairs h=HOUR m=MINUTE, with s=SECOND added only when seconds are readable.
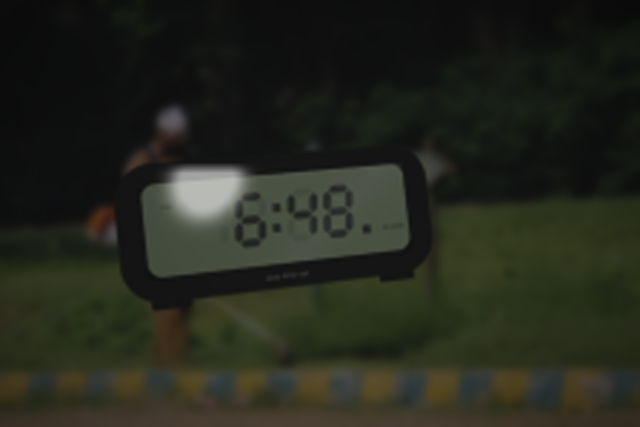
h=6 m=48
